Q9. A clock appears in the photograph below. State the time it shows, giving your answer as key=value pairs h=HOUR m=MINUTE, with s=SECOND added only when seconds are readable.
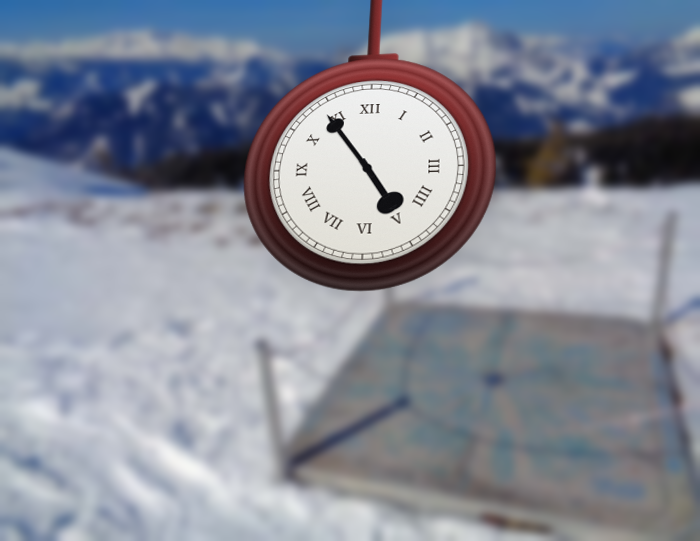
h=4 m=54
